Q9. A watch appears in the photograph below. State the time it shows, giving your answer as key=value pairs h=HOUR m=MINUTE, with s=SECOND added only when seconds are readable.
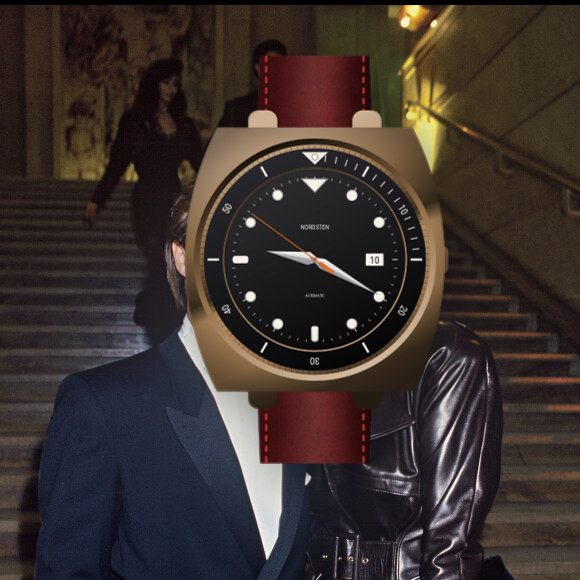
h=9 m=19 s=51
